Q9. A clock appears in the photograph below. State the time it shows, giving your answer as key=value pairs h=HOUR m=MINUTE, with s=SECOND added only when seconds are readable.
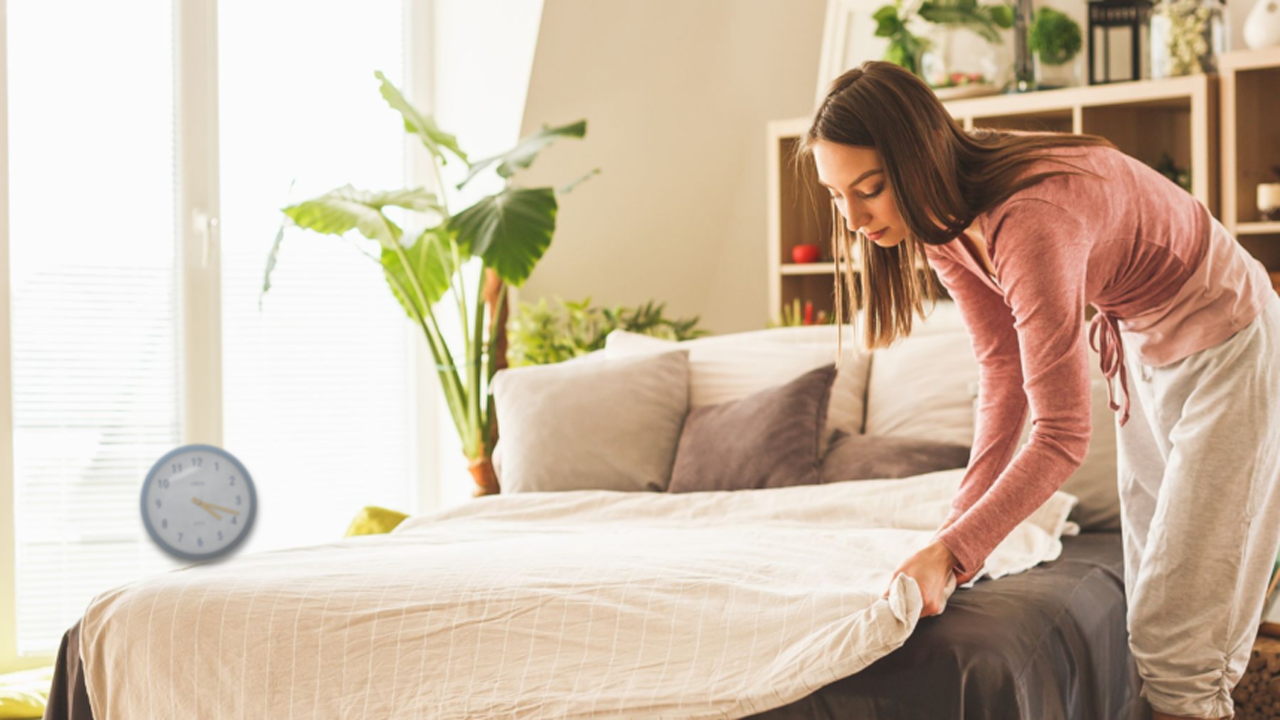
h=4 m=18
